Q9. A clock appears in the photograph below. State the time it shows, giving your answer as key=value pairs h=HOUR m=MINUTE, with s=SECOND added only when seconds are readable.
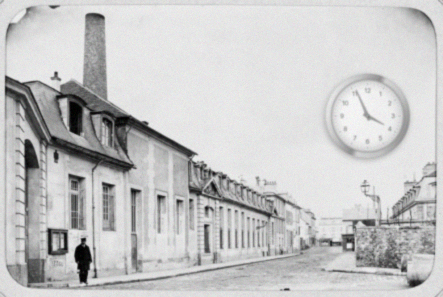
h=3 m=56
